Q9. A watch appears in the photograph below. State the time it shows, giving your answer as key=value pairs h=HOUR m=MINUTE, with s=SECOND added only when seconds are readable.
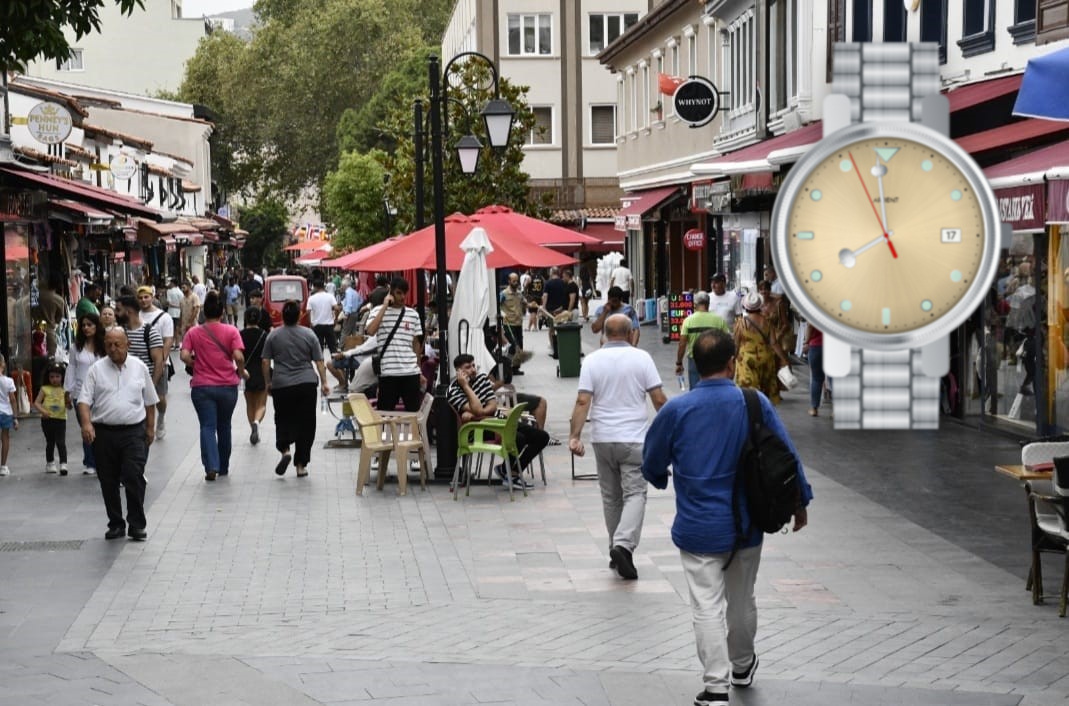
h=7 m=58 s=56
